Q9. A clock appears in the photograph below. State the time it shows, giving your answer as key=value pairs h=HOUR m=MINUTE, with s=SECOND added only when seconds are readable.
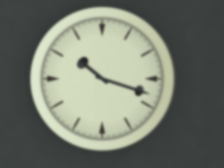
h=10 m=18
